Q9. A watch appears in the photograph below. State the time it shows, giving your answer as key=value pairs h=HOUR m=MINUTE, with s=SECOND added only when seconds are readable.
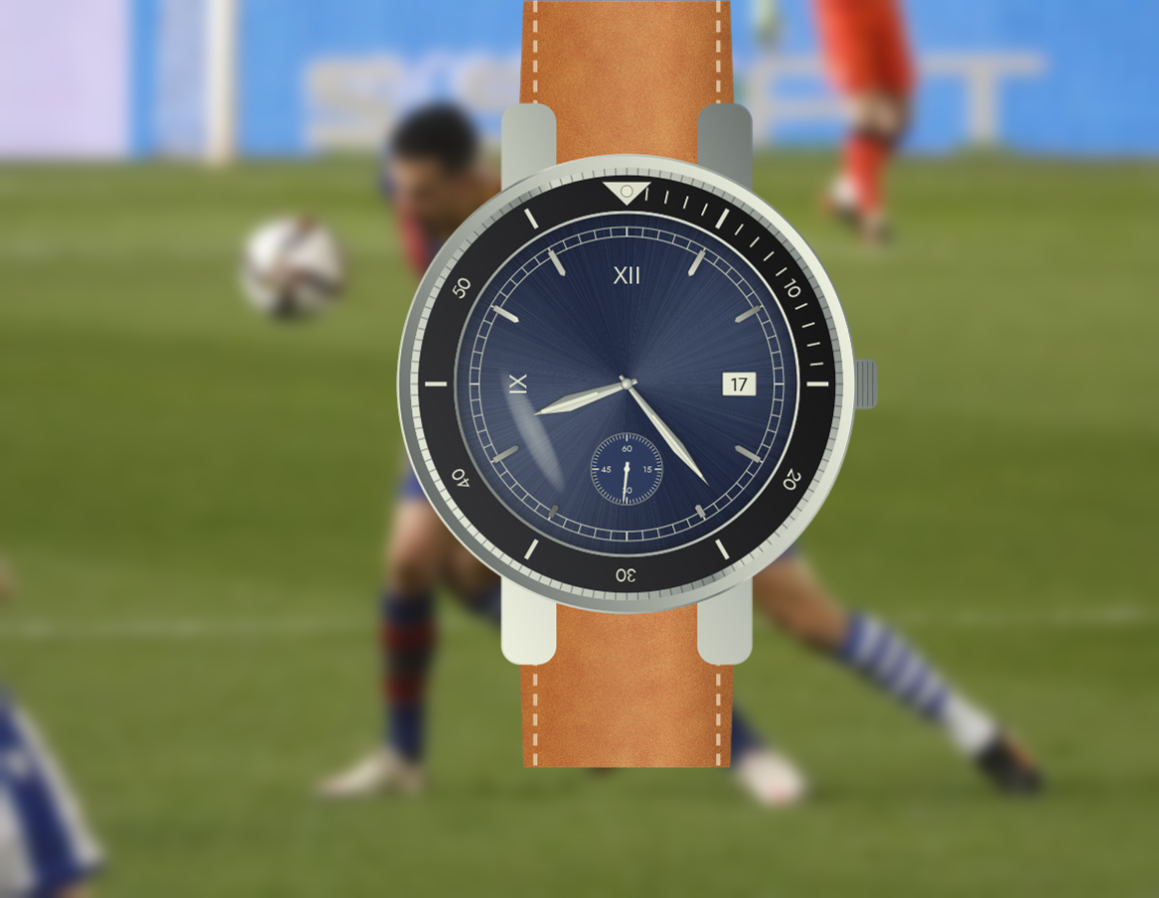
h=8 m=23 s=31
